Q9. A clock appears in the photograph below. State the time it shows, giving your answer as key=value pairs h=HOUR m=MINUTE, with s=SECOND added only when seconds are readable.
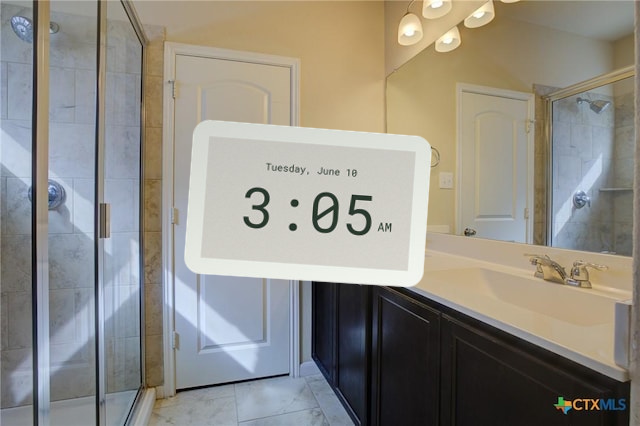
h=3 m=5
